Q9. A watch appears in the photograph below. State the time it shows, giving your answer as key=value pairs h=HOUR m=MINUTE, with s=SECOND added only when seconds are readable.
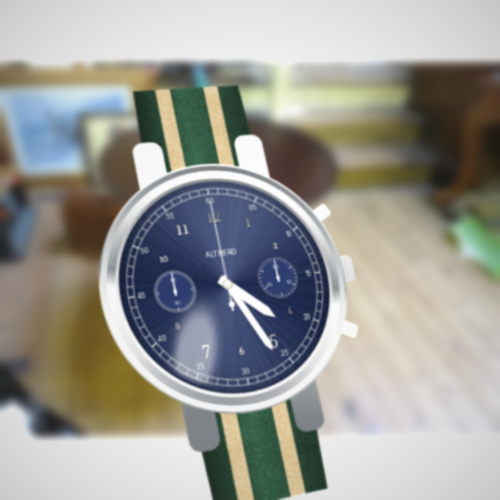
h=4 m=26
